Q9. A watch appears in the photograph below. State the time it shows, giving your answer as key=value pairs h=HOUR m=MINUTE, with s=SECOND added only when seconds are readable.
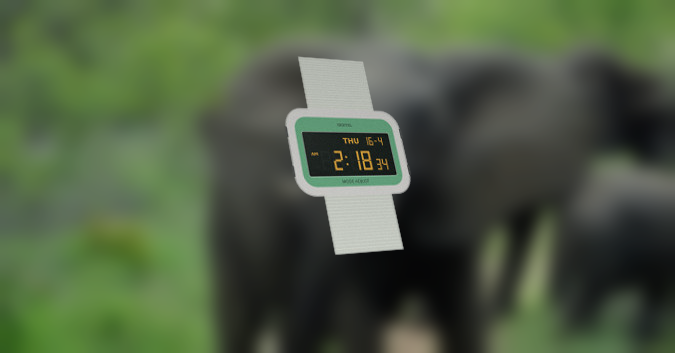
h=2 m=18 s=34
